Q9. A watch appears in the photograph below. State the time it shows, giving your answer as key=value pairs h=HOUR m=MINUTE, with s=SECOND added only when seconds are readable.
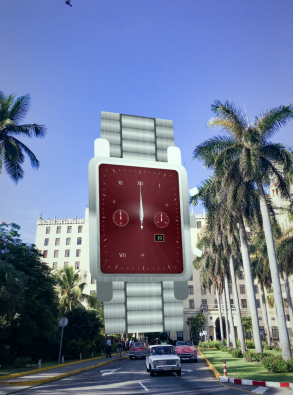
h=12 m=0
